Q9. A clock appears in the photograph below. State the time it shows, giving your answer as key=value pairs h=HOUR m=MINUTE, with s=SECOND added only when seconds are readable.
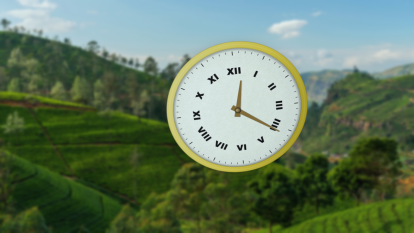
h=12 m=21
